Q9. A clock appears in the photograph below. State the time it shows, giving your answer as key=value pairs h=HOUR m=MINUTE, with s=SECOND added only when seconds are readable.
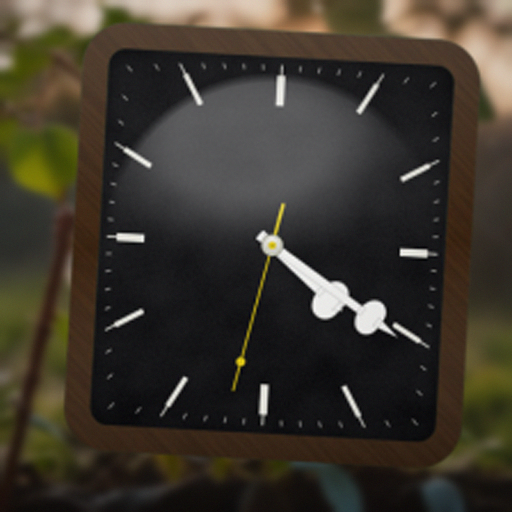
h=4 m=20 s=32
